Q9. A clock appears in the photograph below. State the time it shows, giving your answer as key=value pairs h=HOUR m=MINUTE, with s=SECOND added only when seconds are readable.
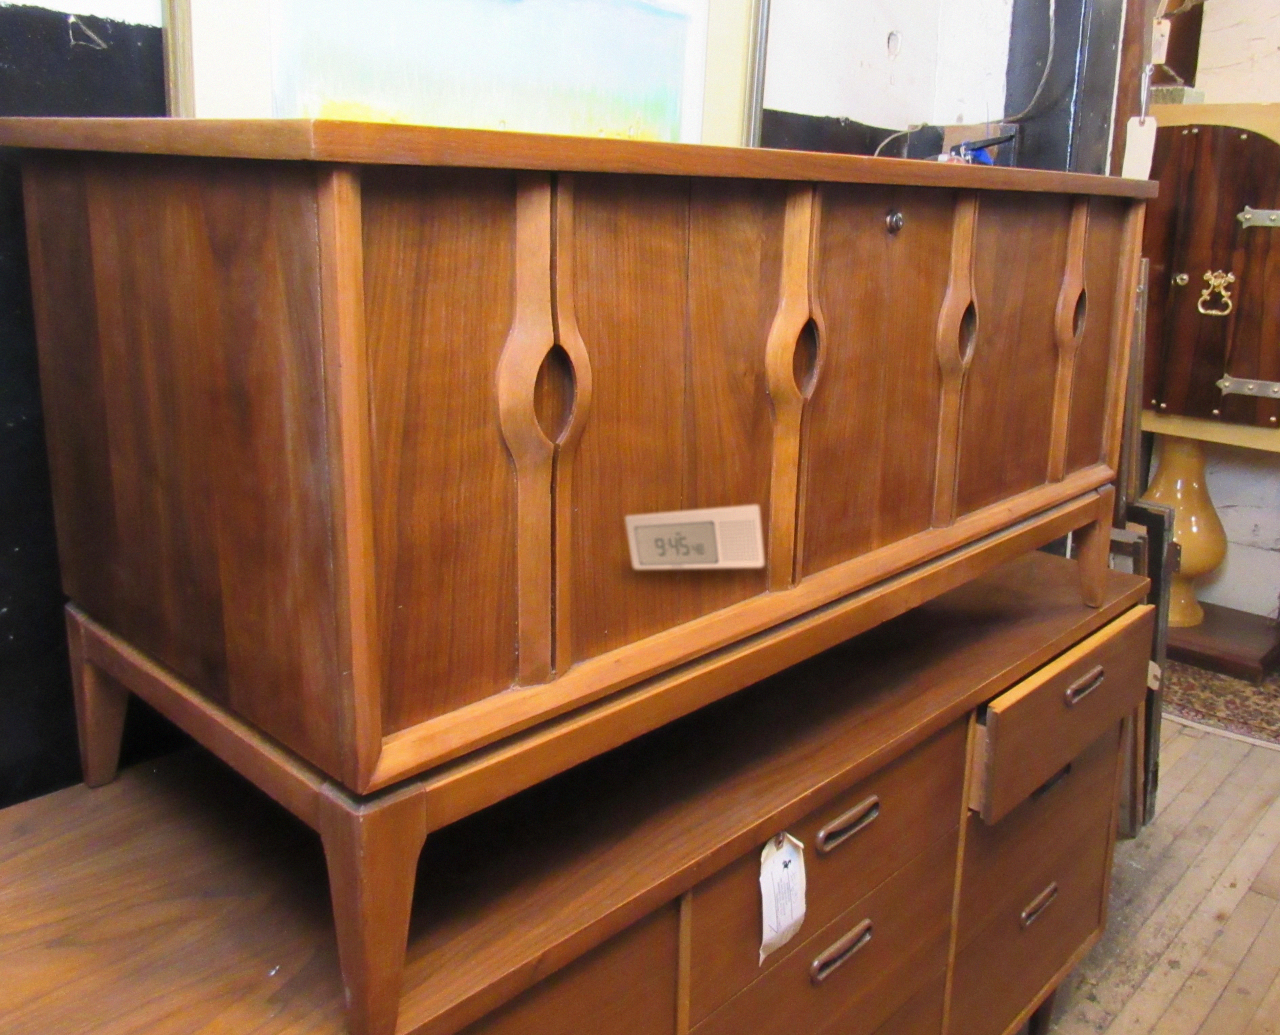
h=9 m=45
